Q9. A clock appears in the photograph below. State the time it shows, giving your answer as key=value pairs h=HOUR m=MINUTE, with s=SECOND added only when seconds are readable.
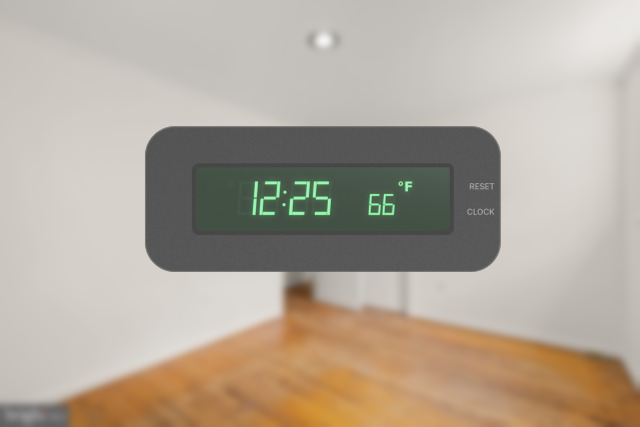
h=12 m=25
